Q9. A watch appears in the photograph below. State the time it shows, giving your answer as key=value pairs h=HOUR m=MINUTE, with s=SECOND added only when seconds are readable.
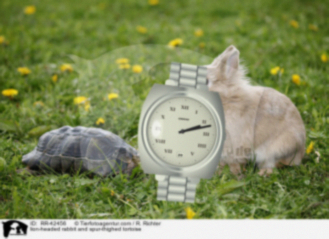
h=2 m=12
